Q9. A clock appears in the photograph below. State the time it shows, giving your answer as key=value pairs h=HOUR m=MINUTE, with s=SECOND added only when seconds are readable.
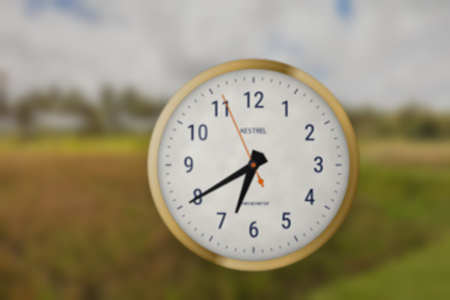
h=6 m=39 s=56
